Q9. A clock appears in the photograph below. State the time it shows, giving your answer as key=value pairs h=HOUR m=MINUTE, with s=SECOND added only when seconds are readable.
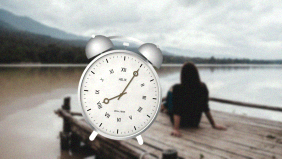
h=8 m=5
